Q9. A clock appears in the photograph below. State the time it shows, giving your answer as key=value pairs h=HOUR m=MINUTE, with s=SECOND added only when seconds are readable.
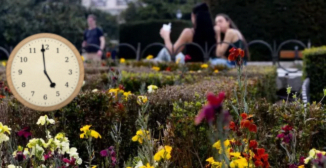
h=4 m=59
